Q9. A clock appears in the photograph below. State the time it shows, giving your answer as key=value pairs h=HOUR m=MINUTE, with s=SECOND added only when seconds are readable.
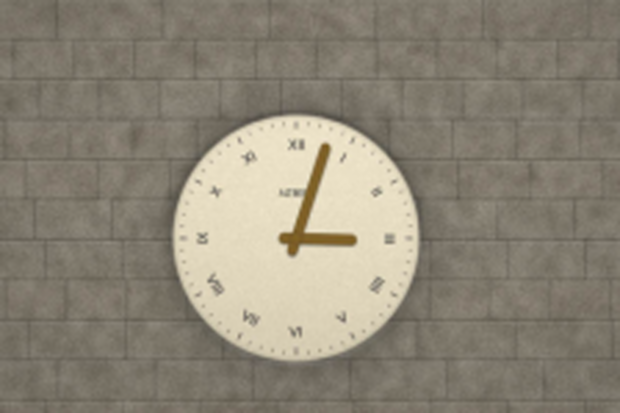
h=3 m=3
